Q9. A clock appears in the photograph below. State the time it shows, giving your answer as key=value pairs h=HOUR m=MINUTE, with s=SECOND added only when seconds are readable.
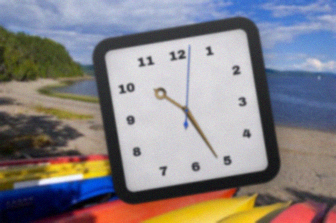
h=10 m=26 s=2
